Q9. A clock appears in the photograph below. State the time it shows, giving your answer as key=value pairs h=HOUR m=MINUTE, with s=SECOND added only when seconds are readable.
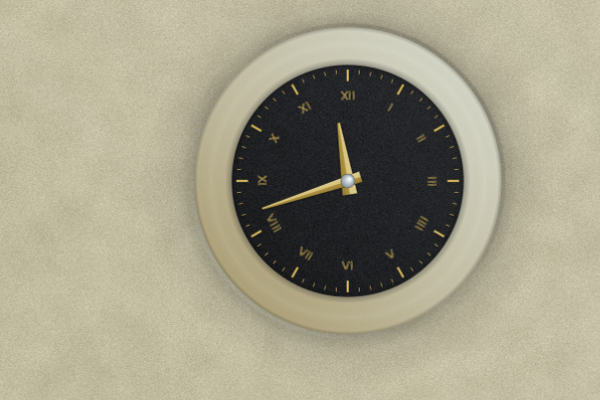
h=11 m=42
